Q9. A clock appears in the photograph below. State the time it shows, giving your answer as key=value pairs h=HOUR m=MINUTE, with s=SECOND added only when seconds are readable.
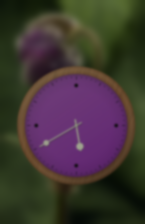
h=5 m=40
